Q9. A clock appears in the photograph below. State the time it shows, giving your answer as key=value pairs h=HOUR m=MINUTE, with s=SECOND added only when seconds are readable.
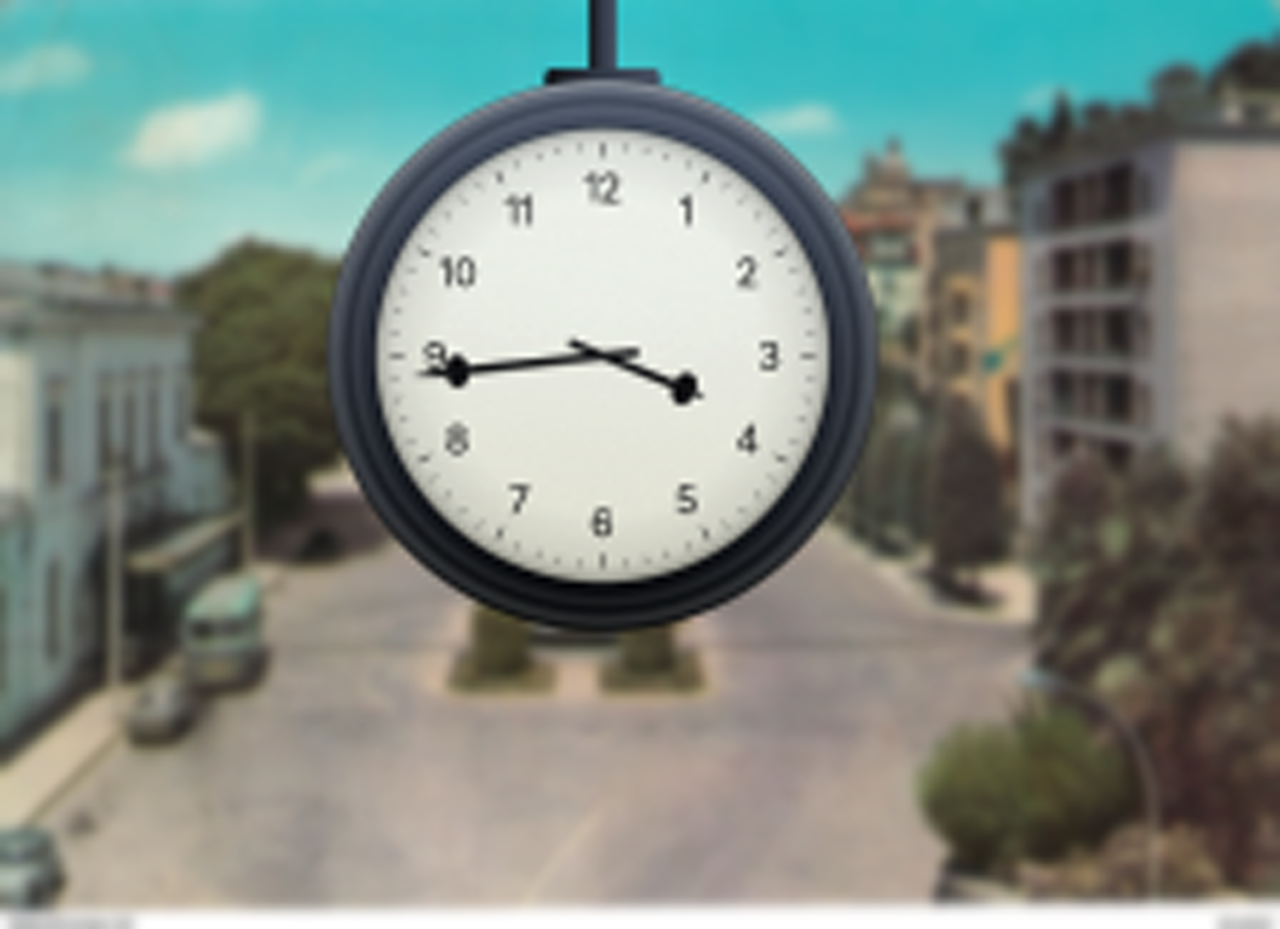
h=3 m=44
